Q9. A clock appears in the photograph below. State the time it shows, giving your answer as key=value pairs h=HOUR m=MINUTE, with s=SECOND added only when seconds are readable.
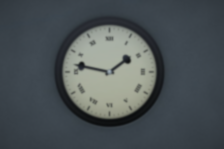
h=1 m=47
